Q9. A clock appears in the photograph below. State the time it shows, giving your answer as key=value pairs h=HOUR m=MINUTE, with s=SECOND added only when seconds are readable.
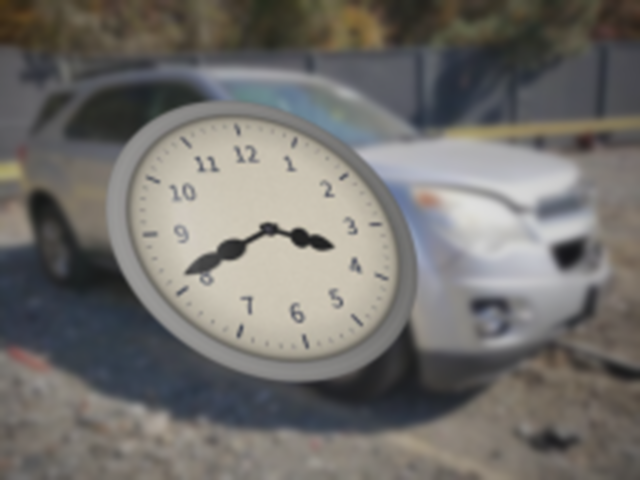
h=3 m=41
